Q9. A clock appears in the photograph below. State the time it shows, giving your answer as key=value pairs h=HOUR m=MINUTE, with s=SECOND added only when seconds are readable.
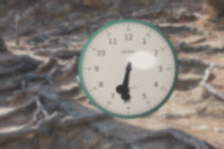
h=6 m=31
